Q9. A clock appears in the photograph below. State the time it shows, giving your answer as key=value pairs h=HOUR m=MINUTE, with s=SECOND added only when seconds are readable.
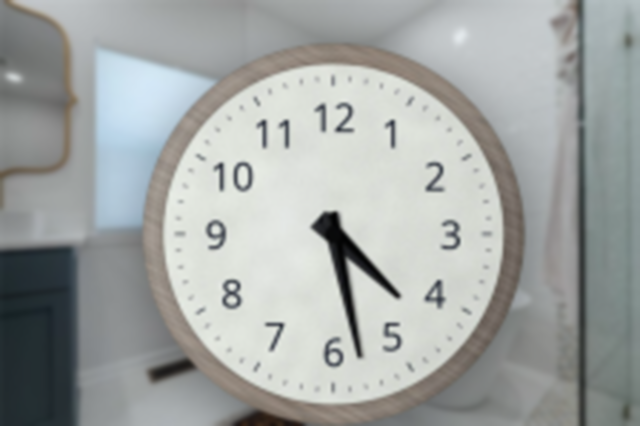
h=4 m=28
